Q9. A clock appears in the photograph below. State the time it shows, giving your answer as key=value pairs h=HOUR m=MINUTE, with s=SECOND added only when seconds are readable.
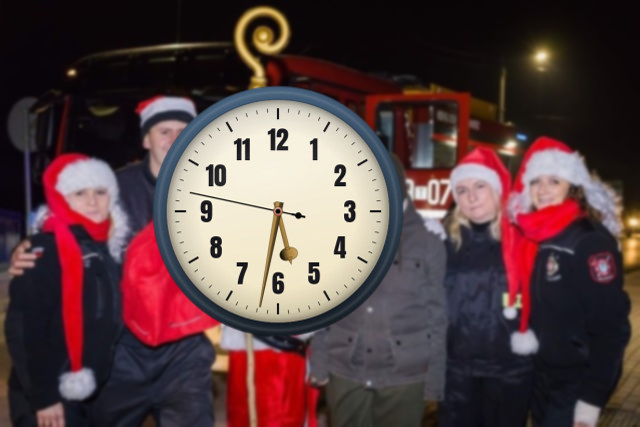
h=5 m=31 s=47
